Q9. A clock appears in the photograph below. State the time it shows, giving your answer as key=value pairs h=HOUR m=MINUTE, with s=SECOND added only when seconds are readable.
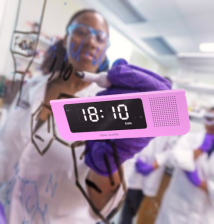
h=18 m=10
